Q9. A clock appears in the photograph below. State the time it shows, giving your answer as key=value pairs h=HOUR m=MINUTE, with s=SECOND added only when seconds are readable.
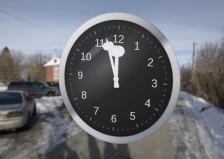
h=11 m=57
